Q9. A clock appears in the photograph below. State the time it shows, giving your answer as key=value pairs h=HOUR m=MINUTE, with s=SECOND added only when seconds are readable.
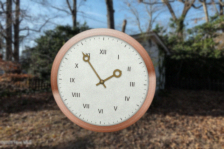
h=1 m=54
